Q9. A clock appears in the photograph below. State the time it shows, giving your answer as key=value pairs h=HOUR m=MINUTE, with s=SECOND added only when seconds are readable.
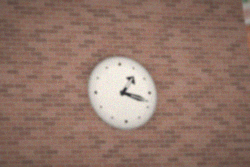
h=1 m=18
